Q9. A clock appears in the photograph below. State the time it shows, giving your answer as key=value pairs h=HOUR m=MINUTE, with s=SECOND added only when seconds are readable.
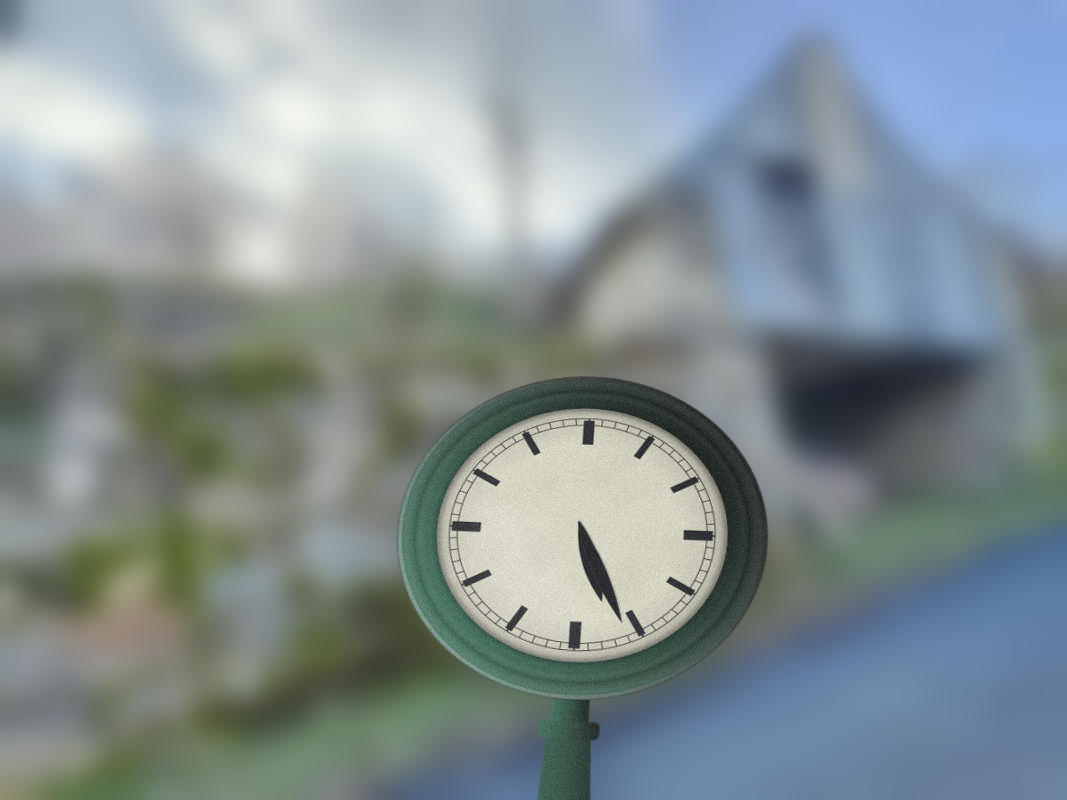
h=5 m=26
